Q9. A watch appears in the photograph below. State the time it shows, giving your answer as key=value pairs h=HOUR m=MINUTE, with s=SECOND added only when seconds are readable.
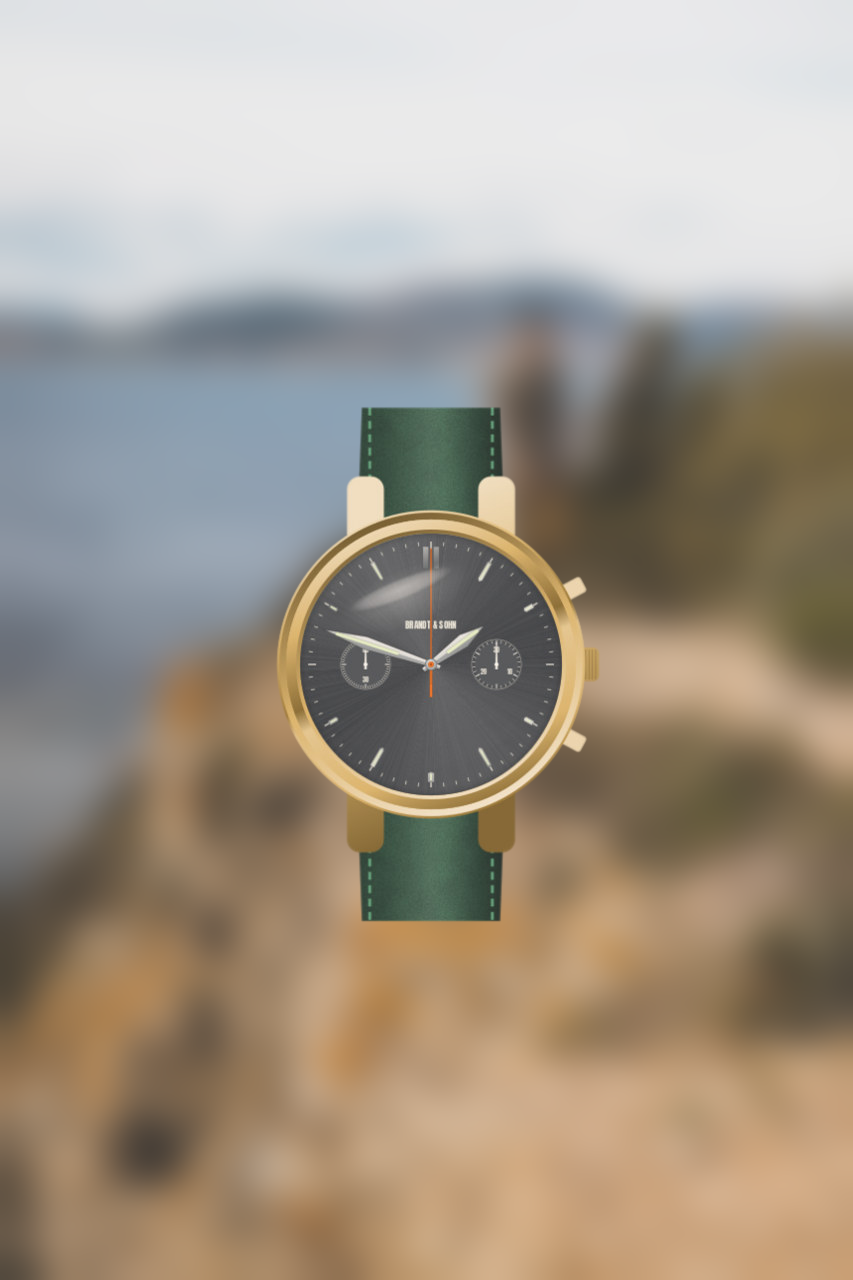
h=1 m=48
